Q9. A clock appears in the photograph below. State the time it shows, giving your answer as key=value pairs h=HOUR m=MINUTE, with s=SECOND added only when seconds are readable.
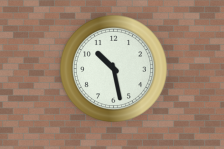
h=10 m=28
